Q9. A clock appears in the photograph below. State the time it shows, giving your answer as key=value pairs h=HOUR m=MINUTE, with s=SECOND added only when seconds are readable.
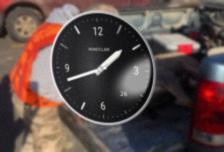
h=1 m=42
